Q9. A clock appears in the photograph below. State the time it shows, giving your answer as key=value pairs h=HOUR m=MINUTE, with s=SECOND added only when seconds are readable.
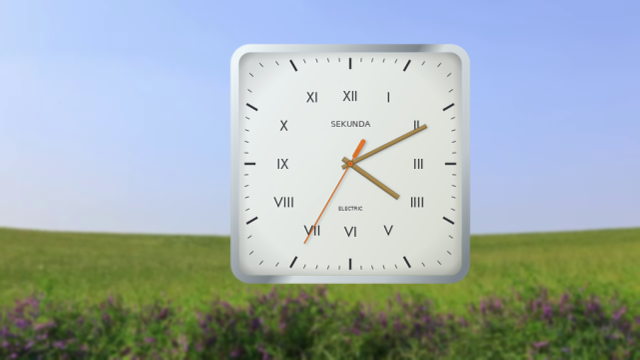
h=4 m=10 s=35
